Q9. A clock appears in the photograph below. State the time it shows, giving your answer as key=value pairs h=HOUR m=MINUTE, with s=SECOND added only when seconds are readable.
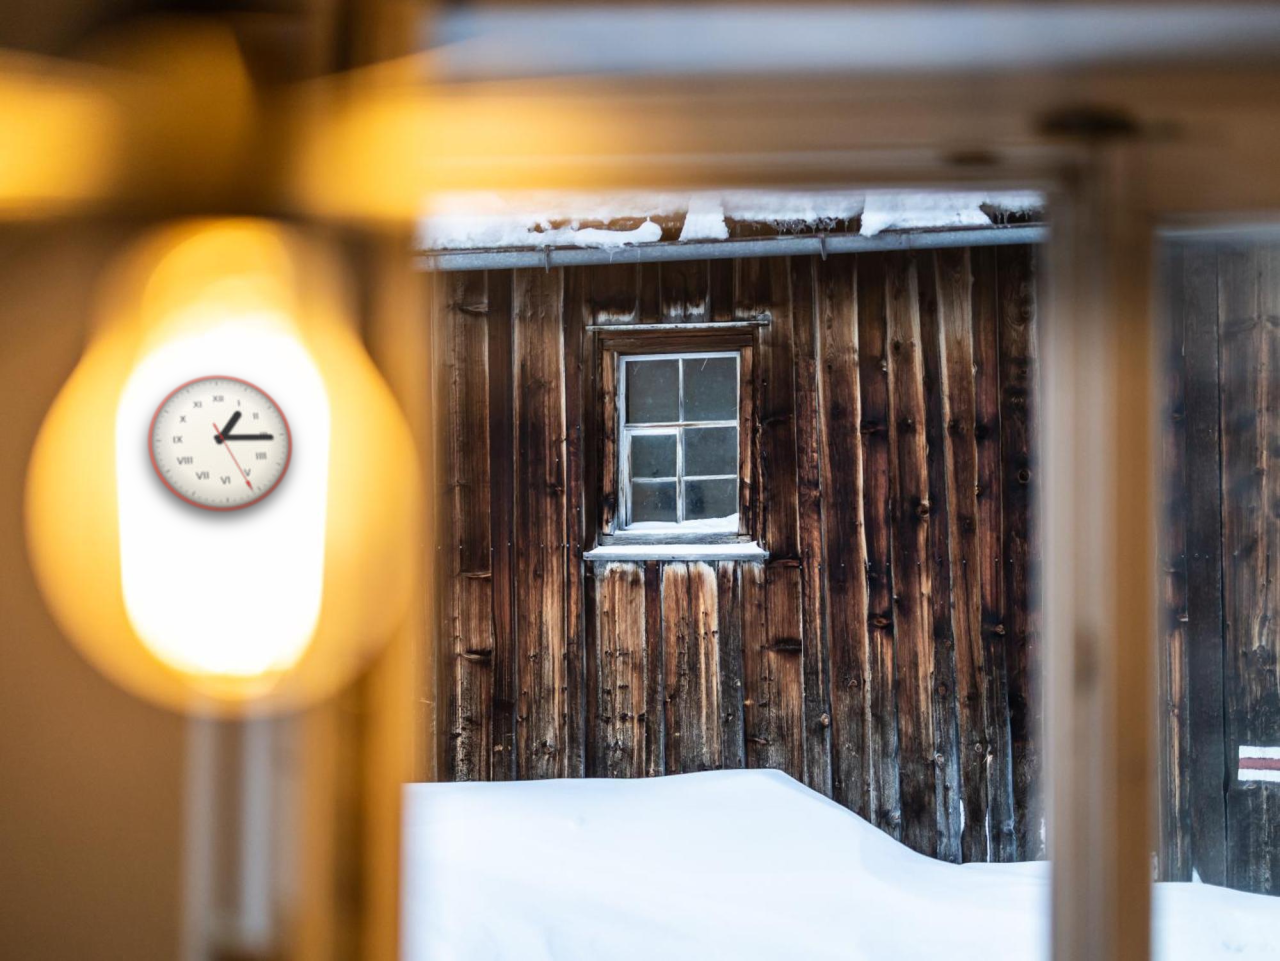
h=1 m=15 s=26
